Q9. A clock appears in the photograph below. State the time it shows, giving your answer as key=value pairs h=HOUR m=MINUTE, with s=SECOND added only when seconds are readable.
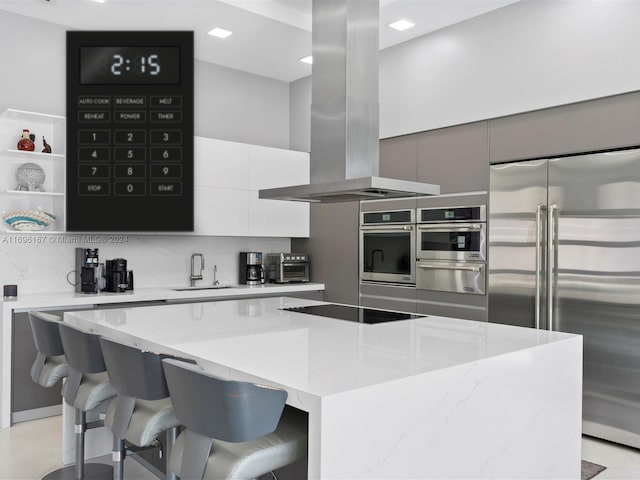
h=2 m=15
